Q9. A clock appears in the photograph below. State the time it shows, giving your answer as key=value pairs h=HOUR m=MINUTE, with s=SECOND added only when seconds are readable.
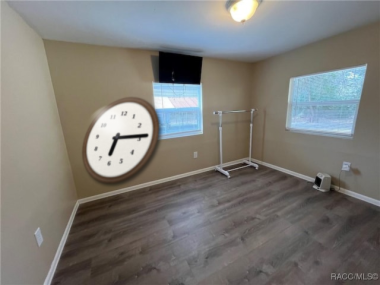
h=6 m=14
